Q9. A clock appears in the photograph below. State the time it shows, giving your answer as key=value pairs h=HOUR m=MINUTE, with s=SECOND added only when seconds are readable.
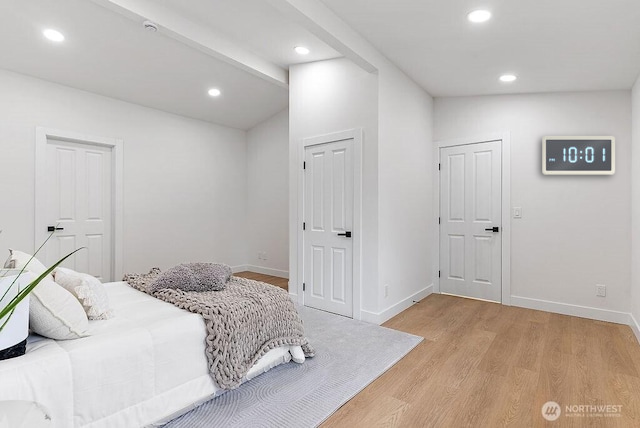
h=10 m=1
